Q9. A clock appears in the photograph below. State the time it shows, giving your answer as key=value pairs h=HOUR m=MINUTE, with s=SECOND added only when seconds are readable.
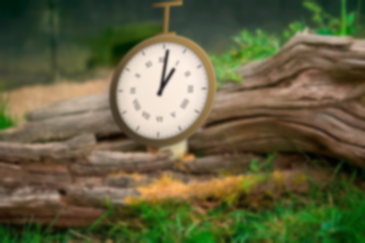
h=1 m=1
